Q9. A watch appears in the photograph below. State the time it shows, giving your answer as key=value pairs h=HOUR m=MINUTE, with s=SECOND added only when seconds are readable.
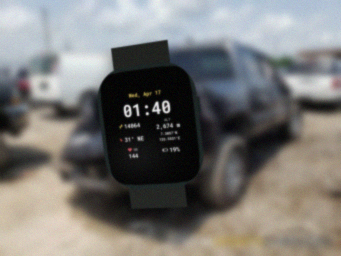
h=1 m=40
